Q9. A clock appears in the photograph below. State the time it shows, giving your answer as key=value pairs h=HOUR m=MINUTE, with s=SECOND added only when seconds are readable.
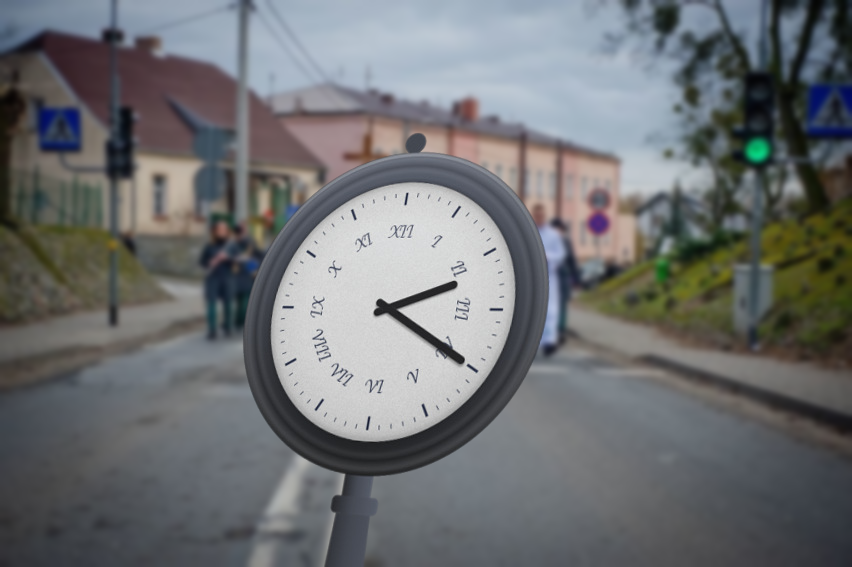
h=2 m=20
